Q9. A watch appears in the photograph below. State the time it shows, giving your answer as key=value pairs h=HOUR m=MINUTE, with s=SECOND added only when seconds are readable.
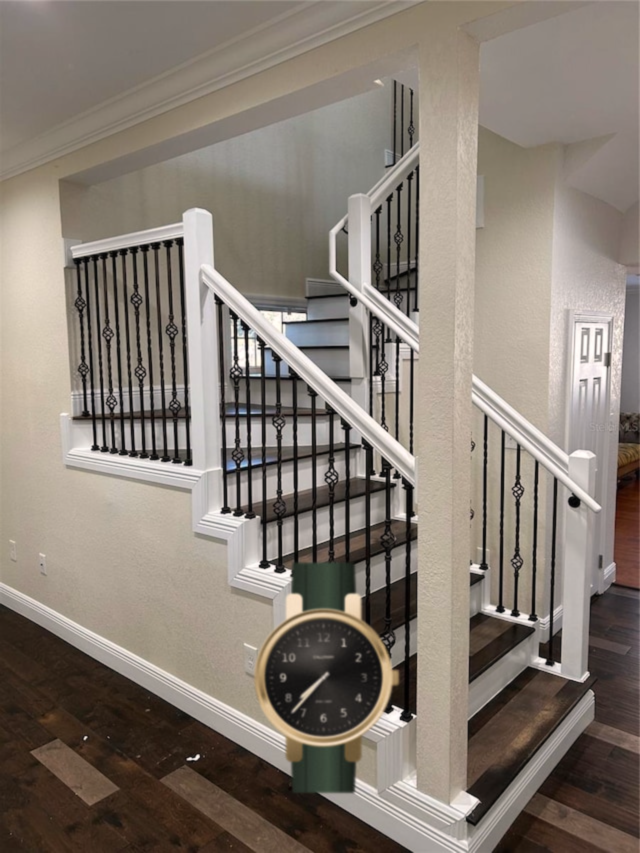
h=7 m=37
